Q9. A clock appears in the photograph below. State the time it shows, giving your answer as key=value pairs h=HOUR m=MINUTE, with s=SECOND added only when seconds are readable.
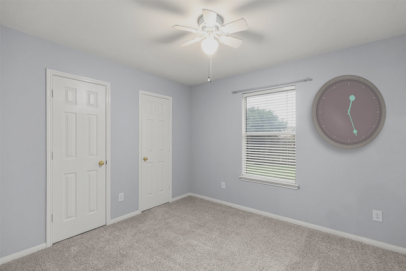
h=12 m=27
